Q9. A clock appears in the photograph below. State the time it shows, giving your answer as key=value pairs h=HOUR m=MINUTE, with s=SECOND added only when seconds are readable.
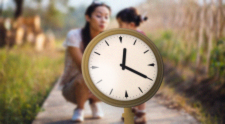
h=12 m=20
